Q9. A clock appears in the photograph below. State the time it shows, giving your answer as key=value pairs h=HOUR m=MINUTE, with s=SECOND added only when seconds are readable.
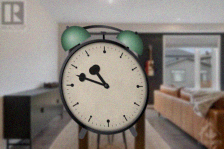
h=10 m=48
